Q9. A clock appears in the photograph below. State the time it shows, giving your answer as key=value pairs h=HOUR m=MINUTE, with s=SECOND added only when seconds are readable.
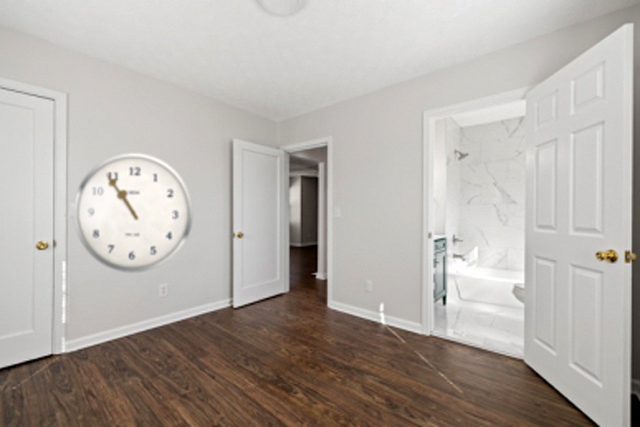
h=10 m=54
